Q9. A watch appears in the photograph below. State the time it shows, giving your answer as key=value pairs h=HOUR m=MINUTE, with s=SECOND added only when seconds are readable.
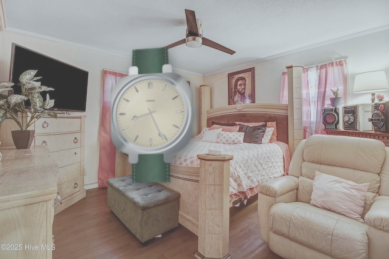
h=8 m=26
